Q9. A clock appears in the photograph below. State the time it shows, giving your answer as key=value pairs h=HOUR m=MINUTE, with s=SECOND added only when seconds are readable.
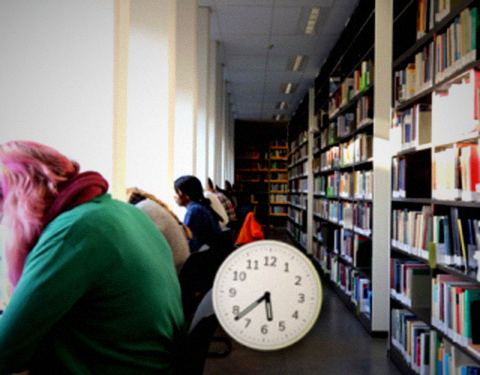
h=5 m=38
